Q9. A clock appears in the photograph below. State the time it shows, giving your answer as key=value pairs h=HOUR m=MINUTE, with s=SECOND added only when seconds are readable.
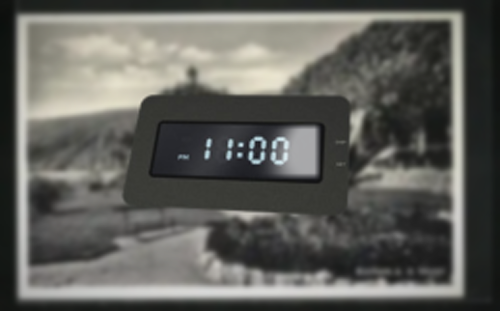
h=11 m=0
